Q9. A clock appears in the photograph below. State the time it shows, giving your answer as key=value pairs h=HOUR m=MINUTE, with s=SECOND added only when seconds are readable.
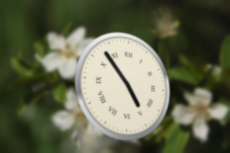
h=4 m=53
